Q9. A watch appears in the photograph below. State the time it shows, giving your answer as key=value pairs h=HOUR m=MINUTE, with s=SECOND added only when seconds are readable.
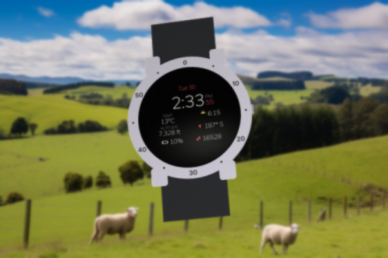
h=2 m=33
